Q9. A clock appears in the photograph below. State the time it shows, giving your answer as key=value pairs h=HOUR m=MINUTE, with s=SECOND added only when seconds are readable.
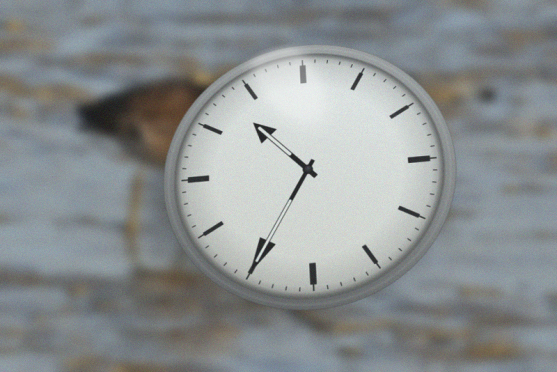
h=10 m=35
